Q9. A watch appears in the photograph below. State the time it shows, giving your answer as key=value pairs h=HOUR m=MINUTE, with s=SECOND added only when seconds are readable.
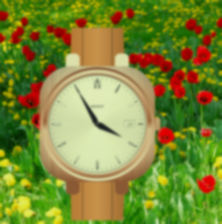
h=3 m=55
